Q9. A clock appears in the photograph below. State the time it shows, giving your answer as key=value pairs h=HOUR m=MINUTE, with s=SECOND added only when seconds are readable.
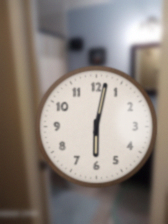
h=6 m=2
